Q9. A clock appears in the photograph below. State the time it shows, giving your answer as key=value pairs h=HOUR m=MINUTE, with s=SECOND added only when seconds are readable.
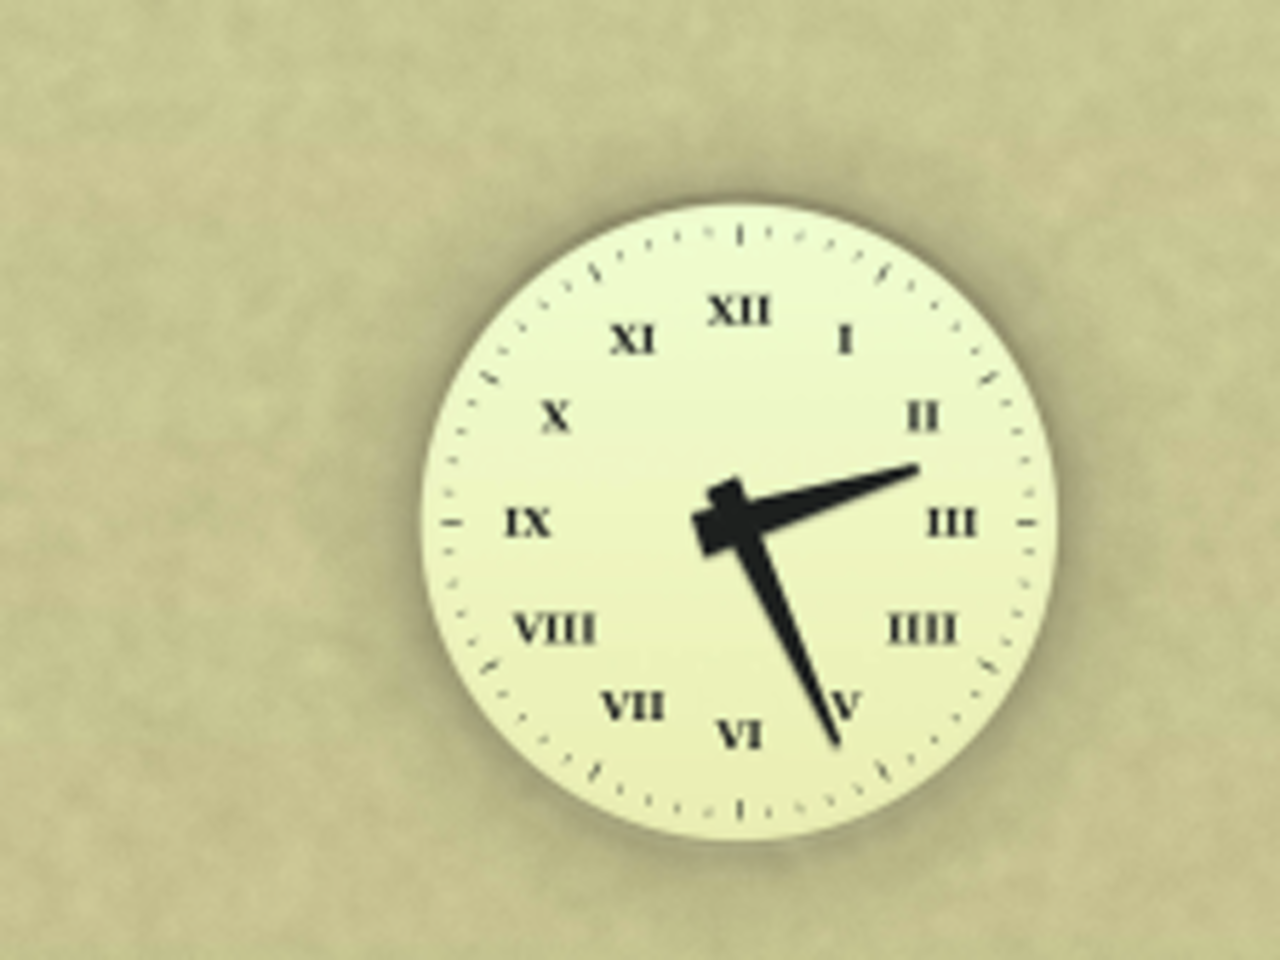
h=2 m=26
